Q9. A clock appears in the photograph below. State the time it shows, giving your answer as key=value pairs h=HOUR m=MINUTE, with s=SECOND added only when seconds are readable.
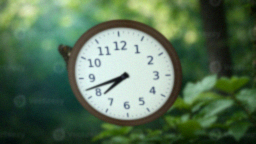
h=7 m=42
